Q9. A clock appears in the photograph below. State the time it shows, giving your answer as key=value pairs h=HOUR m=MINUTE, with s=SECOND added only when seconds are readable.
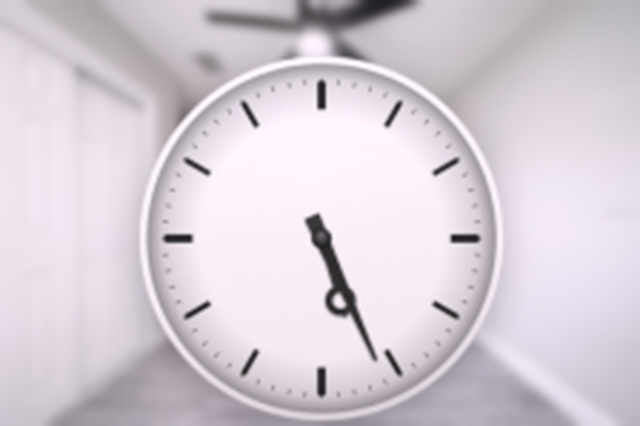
h=5 m=26
